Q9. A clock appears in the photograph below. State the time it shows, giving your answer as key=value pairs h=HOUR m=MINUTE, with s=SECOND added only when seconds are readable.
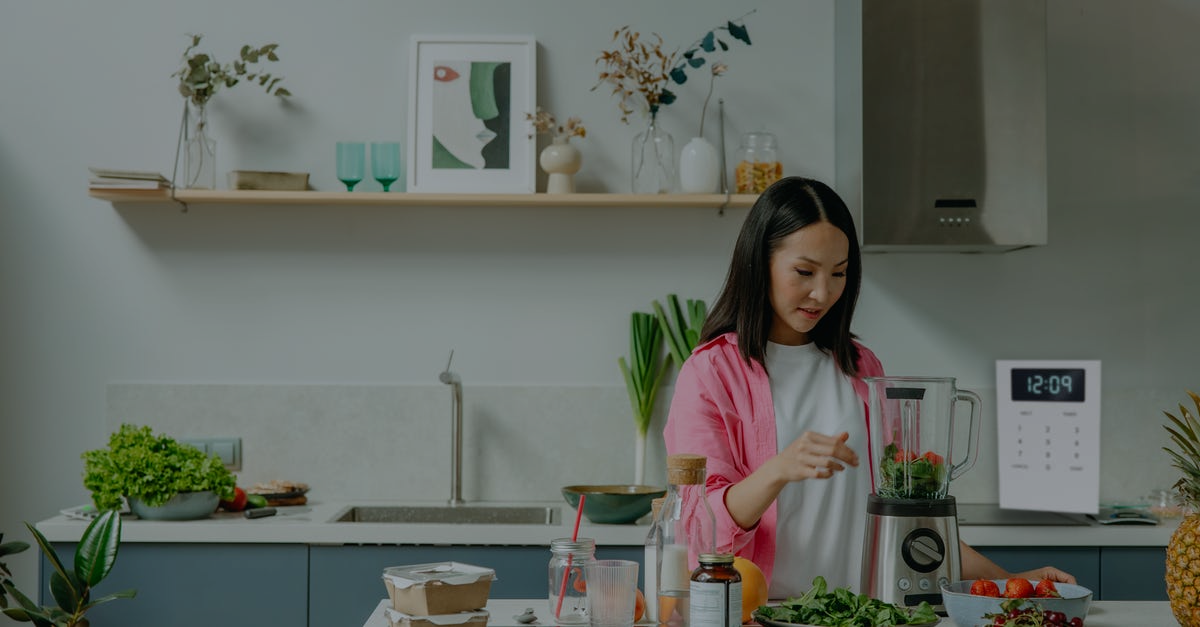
h=12 m=9
